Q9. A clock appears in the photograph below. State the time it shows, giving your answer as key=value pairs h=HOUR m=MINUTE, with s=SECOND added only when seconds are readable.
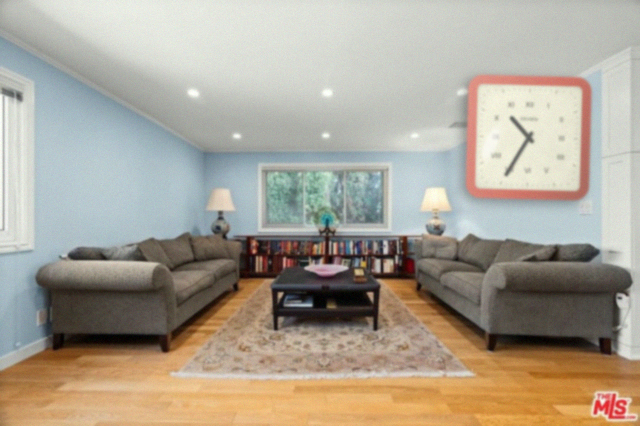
h=10 m=35
